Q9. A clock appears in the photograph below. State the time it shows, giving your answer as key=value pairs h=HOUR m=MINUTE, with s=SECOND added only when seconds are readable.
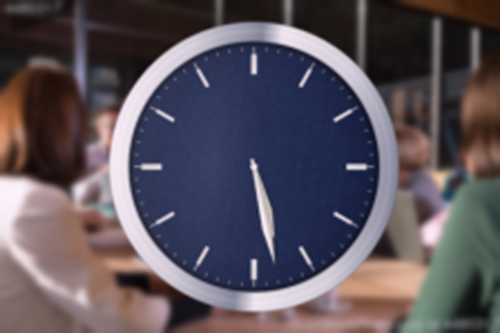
h=5 m=28
